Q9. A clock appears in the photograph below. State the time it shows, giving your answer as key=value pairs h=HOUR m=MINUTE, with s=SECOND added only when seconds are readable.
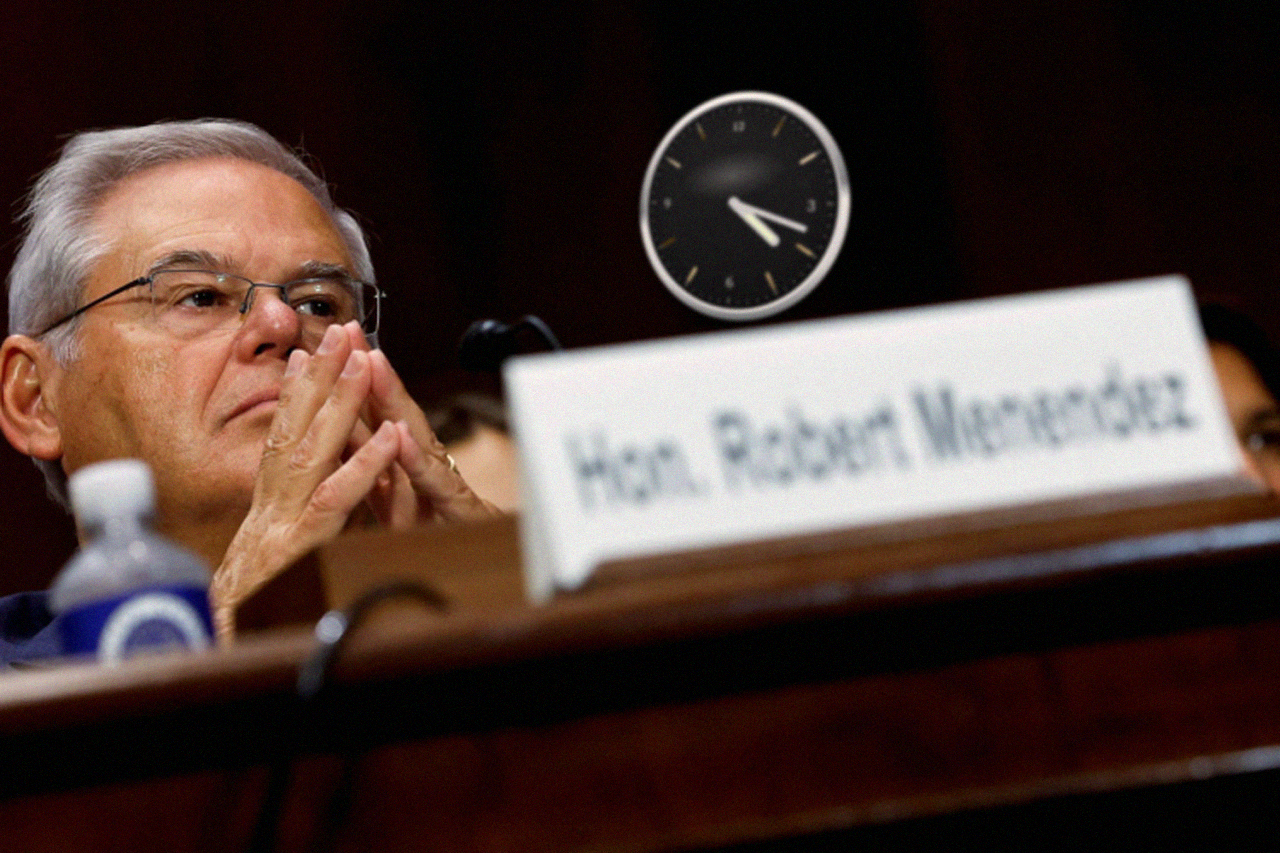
h=4 m=18
